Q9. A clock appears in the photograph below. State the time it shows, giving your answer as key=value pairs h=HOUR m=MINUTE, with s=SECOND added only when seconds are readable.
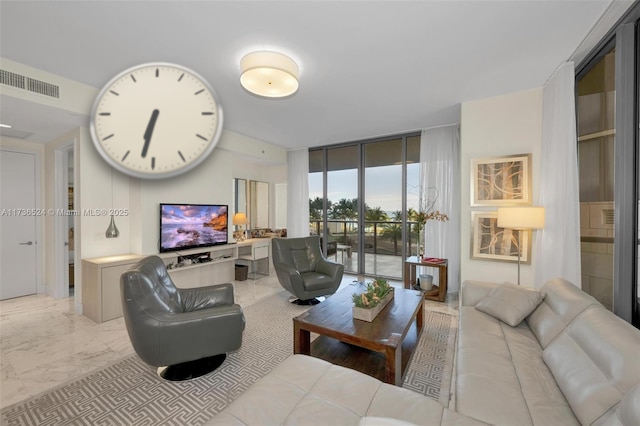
h=6 m=32
